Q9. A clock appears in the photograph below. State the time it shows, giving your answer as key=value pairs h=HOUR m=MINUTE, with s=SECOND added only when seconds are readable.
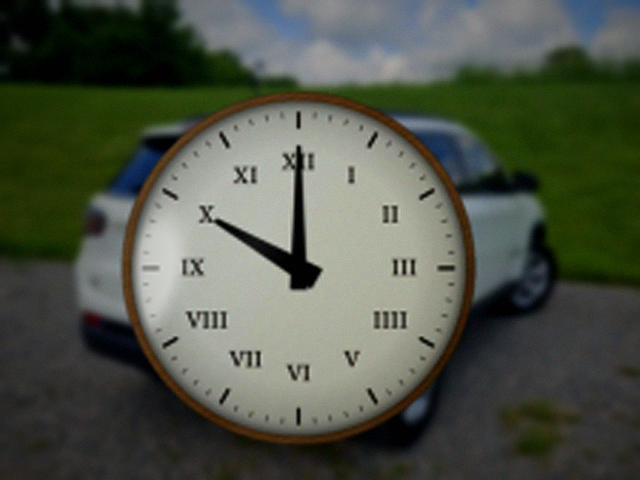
h=10 m=0
